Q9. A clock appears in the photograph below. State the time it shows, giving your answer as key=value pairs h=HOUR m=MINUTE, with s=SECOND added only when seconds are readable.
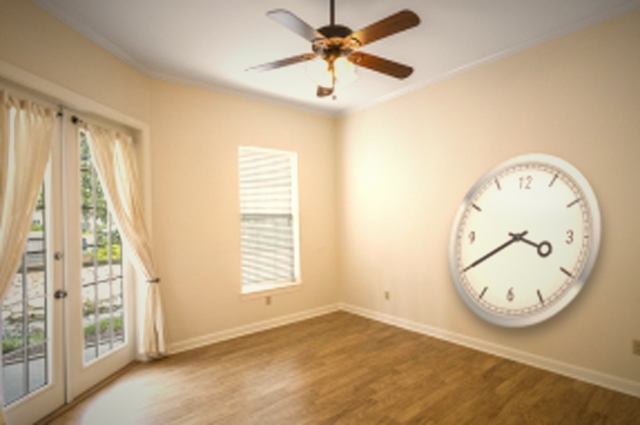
h=3 m=40
